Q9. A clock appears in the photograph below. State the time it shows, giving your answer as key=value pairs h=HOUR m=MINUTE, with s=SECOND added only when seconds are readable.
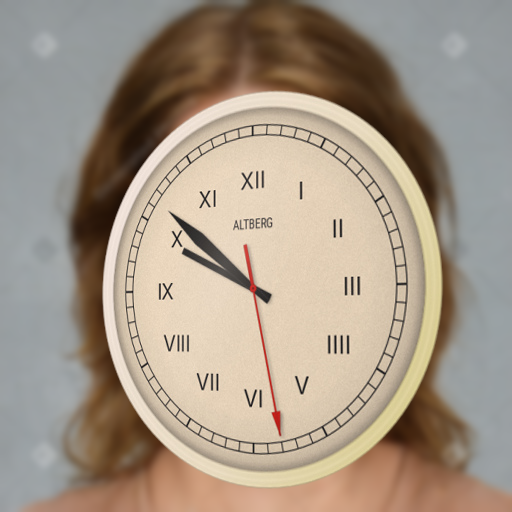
h=9 m=51 s=28
